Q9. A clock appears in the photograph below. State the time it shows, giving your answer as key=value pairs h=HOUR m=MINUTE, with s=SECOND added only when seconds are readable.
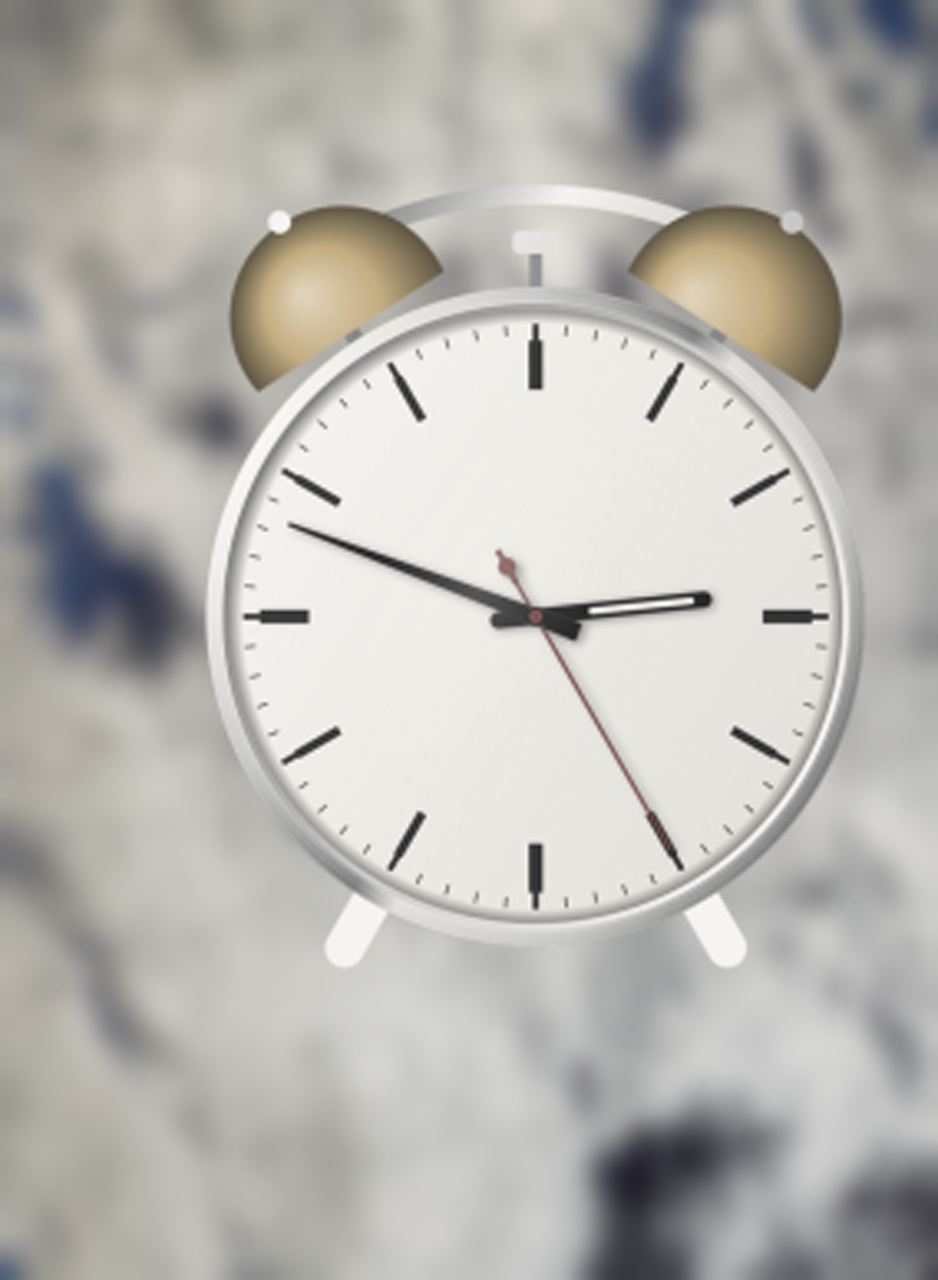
h=2 m=48 s=25
